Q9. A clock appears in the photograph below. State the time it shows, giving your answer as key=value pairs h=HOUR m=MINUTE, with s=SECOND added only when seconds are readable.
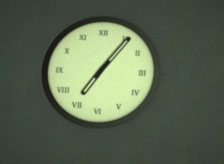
h=7 m=6
